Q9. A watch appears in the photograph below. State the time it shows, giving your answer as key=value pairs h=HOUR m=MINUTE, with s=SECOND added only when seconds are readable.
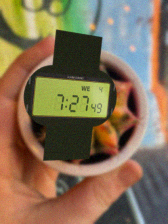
h=7 m=27 s=49
